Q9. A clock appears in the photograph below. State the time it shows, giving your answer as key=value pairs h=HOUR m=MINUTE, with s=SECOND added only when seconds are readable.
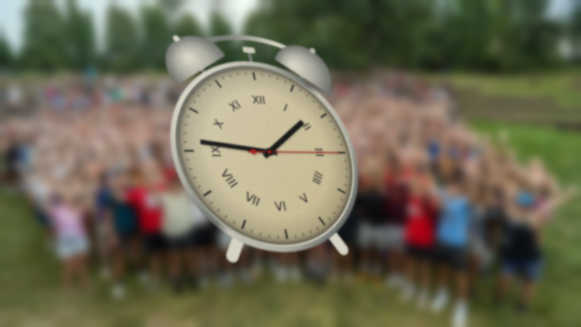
h=1 m=46 s=15
